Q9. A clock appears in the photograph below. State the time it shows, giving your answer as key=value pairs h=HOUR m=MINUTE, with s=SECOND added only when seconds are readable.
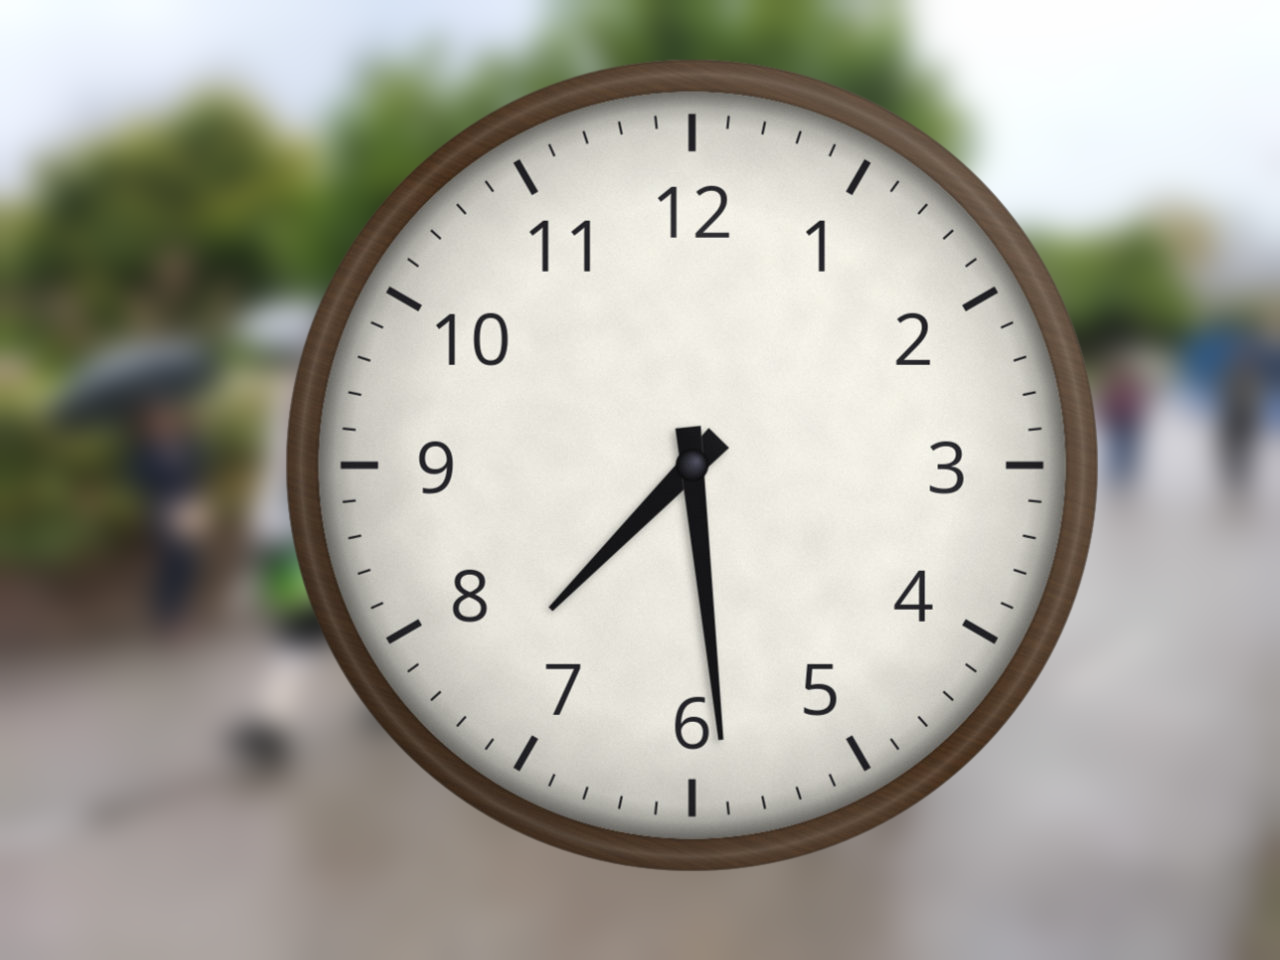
h=7 m=29
